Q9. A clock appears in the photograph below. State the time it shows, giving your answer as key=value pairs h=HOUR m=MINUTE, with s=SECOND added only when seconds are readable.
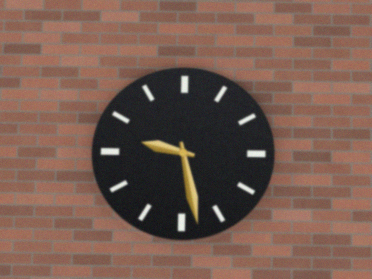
h=9 m=28
